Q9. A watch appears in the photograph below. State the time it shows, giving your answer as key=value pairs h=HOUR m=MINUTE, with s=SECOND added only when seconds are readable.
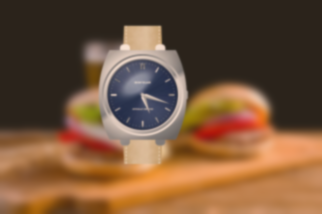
h=5 m=18
